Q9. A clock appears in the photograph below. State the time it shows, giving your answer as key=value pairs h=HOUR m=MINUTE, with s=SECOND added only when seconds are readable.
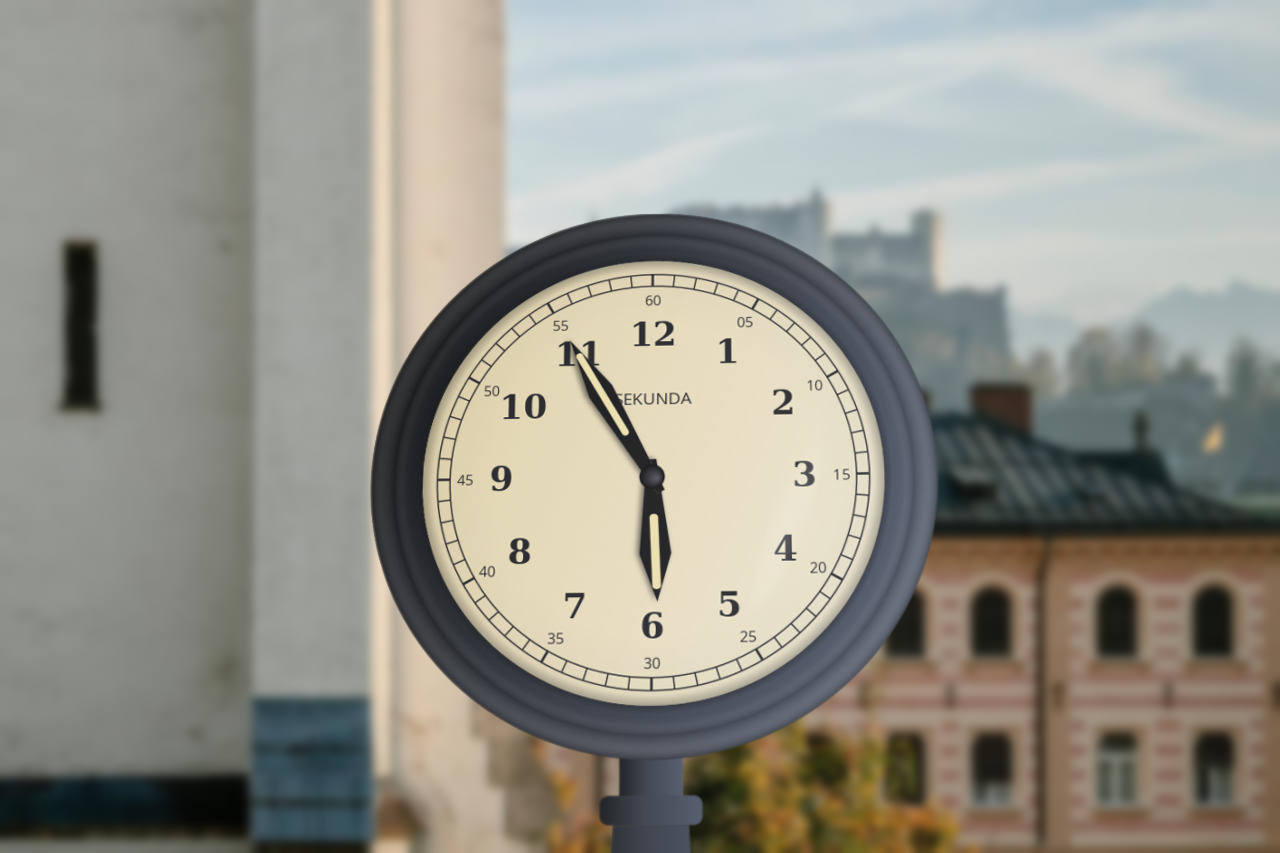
h=5 m=55
